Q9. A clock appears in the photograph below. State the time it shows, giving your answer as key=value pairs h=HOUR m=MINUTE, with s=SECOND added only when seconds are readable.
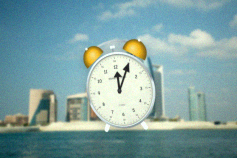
h=12 m=5
